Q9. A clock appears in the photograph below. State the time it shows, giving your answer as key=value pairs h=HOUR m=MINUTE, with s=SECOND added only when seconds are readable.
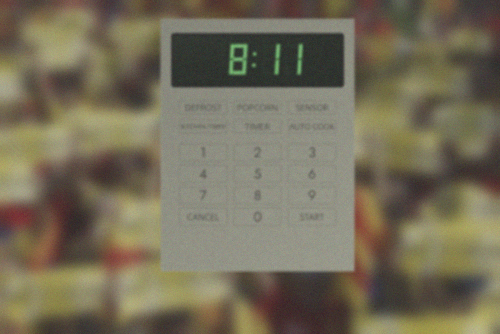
h=8 m=11
